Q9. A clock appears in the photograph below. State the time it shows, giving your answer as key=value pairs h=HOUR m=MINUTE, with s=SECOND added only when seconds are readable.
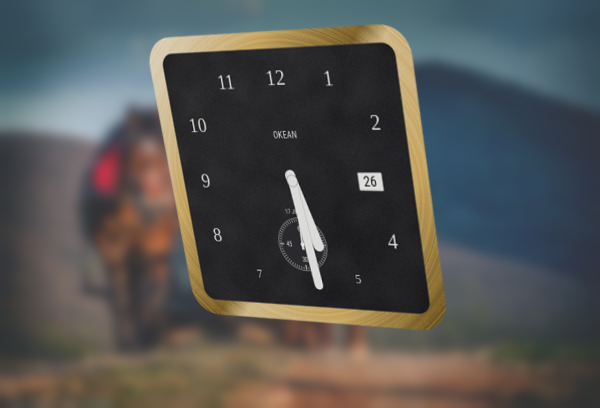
h=5 m=29
